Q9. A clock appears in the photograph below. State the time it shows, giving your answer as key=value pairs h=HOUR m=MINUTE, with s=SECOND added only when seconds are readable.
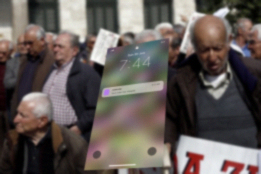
h=7 m=44
